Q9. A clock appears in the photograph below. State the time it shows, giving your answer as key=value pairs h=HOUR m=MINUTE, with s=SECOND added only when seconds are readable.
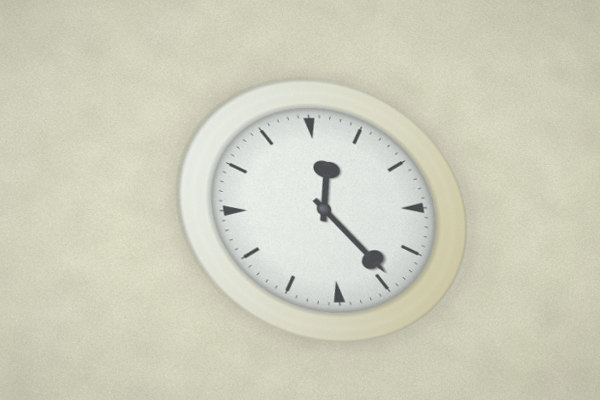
h=12 m=24
